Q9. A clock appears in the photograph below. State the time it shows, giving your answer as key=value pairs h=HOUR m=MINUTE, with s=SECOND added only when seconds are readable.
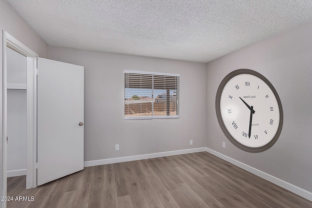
h=10 m=33
